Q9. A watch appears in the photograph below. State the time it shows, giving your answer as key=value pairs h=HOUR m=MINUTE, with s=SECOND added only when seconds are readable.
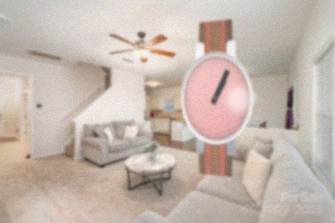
h=1 m=5
